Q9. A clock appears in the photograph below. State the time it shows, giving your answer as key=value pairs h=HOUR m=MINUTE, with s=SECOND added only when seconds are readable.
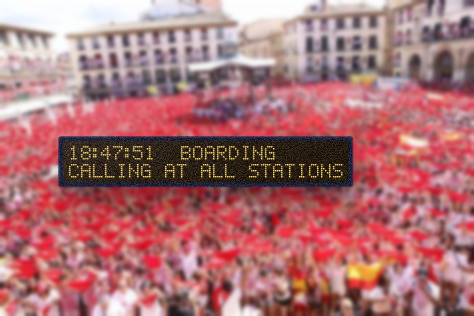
h=18 m=47 s=51
